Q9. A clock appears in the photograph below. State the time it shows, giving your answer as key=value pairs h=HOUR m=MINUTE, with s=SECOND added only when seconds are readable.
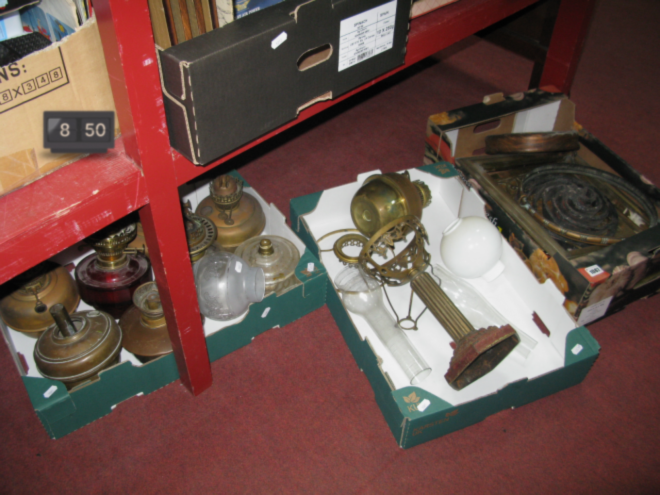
h=8 m=50
